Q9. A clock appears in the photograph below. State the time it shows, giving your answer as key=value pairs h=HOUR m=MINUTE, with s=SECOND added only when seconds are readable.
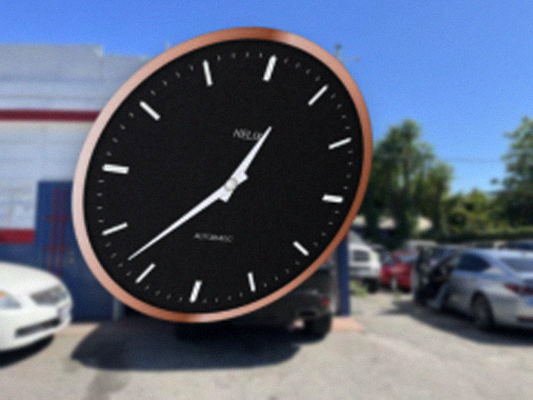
h=12 m=37
